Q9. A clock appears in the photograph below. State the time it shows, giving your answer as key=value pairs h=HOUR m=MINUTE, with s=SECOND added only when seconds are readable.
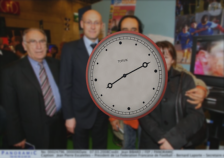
h=8 m=12
